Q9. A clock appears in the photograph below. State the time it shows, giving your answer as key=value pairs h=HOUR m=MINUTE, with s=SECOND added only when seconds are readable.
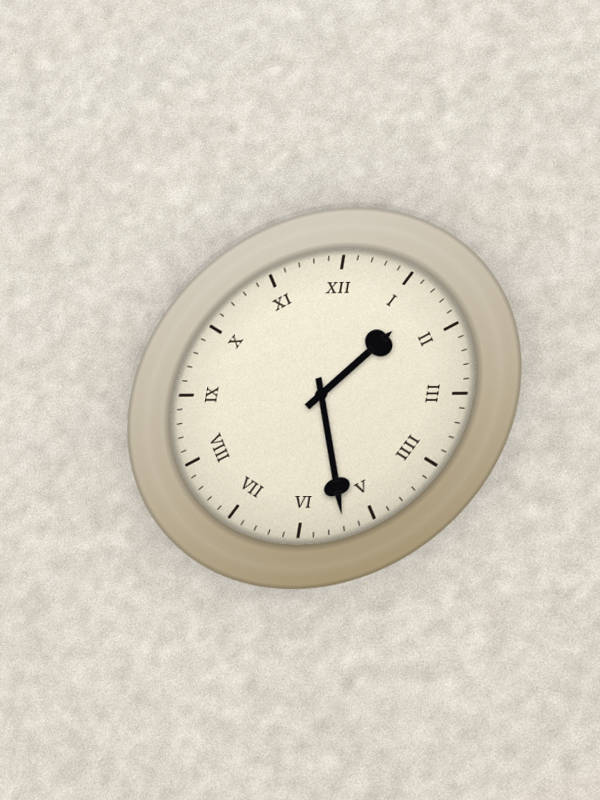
h=1 m=27
